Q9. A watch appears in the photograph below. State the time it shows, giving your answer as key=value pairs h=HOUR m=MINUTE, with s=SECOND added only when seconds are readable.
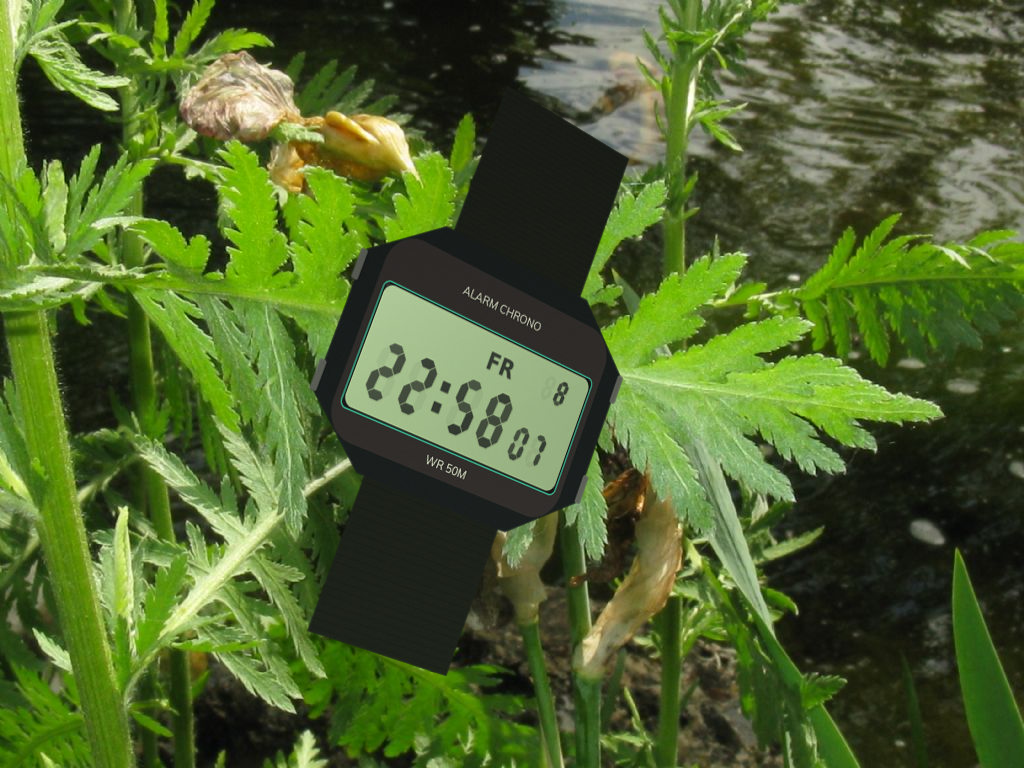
h=22 m=58 s=7
